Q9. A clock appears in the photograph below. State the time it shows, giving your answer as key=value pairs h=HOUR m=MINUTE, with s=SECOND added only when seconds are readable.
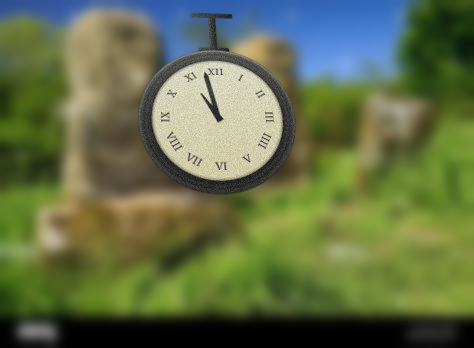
h=10 m=58
